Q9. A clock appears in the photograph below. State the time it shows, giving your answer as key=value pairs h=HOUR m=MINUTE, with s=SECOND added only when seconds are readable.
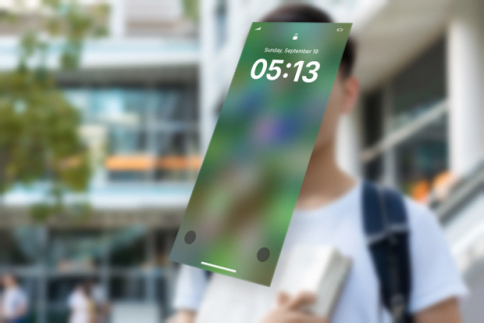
h=5 m=13
